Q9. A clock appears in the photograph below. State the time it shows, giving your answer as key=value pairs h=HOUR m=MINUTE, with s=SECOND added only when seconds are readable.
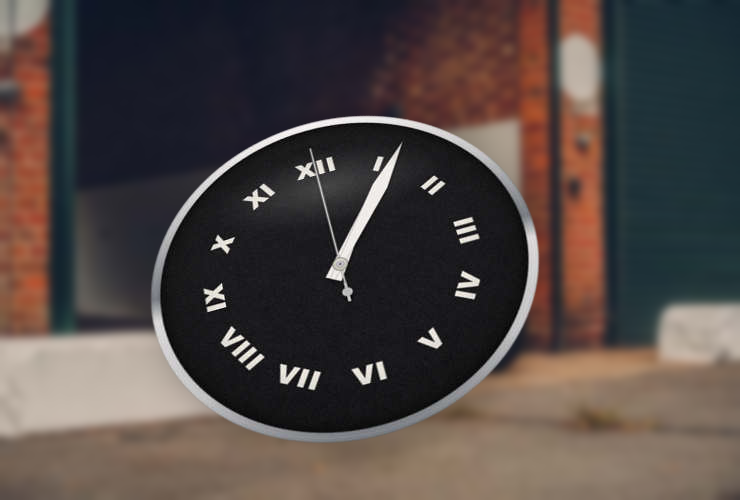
h=1 m=6 s=0
